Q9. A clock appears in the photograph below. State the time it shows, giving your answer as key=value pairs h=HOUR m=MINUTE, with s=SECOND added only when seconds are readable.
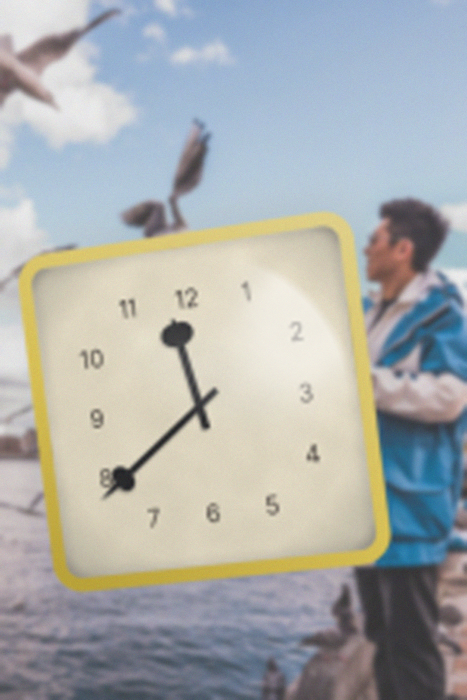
h=11 m=39
